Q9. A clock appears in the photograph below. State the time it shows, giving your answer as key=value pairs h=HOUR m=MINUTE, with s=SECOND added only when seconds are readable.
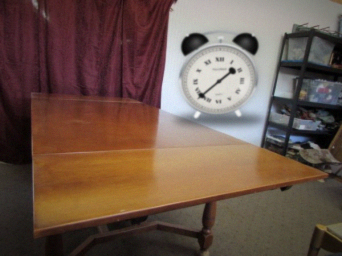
h=1 m=38
